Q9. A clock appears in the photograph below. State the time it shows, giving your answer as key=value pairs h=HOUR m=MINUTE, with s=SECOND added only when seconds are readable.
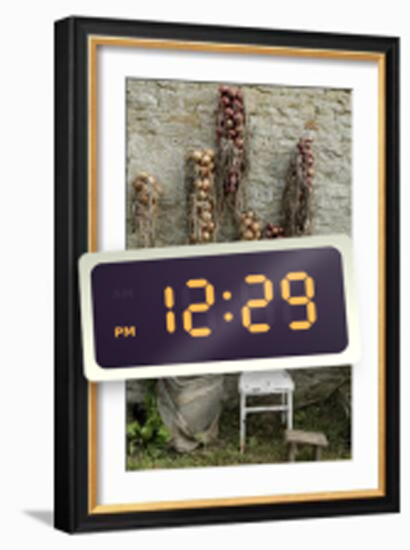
h=12 m=29
